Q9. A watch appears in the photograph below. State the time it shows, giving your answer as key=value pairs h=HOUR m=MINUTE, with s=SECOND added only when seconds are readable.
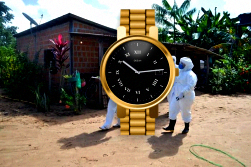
h=10 m=14
